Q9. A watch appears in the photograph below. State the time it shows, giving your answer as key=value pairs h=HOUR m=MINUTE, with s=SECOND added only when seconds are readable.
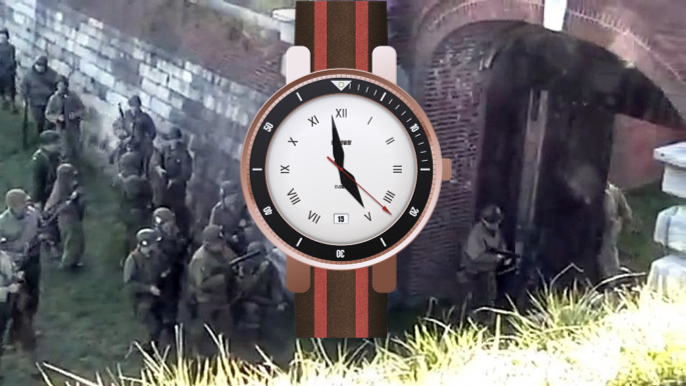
h=4 m=58 s=22
